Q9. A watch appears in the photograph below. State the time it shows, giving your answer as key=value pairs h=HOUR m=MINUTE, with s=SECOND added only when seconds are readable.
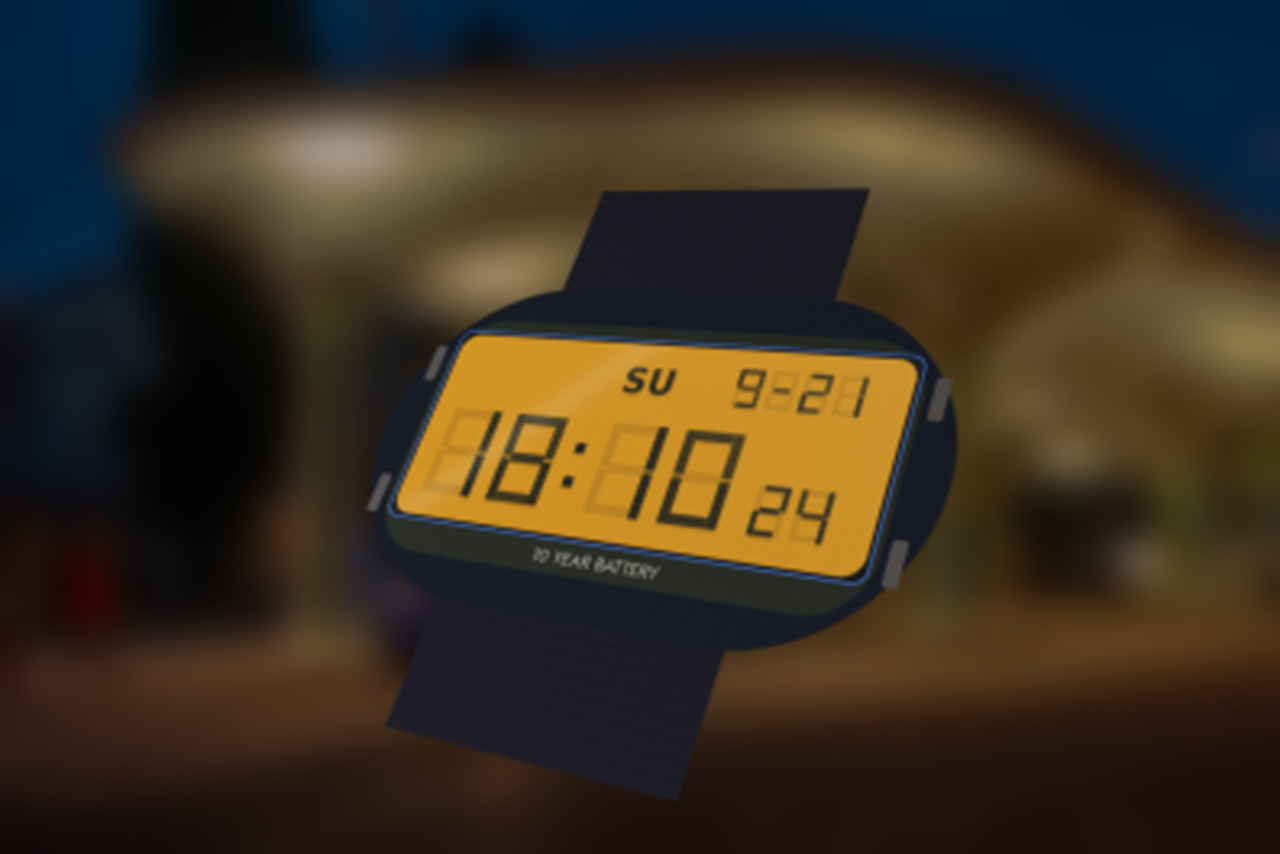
h=18 m=10 s=24
